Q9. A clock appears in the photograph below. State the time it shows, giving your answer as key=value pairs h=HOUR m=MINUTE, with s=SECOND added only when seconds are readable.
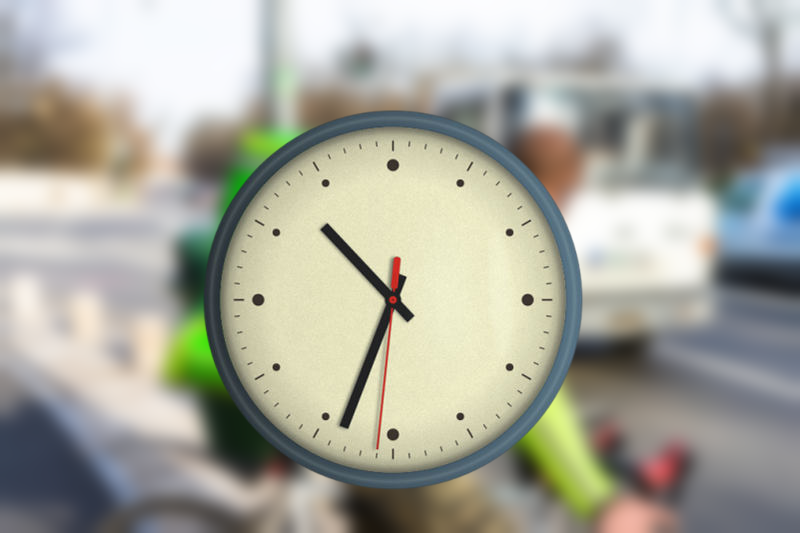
h=10 m=33 s=31
